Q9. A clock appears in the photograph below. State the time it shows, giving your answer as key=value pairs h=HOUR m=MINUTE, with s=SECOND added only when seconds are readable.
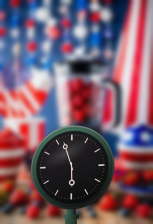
h=5 m=57
